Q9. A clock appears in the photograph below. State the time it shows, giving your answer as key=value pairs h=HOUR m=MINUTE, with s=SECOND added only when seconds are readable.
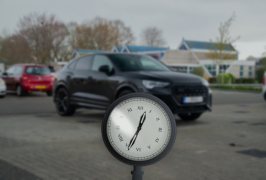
h=12 m=34
